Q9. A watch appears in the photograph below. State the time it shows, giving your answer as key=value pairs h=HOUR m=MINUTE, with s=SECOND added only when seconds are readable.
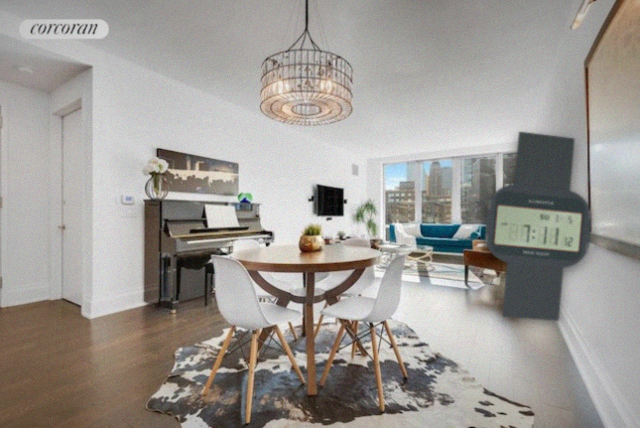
h=7 m=11
